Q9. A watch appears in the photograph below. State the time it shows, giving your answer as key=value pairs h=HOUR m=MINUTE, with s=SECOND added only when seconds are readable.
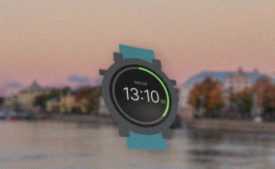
h=13 m=10
